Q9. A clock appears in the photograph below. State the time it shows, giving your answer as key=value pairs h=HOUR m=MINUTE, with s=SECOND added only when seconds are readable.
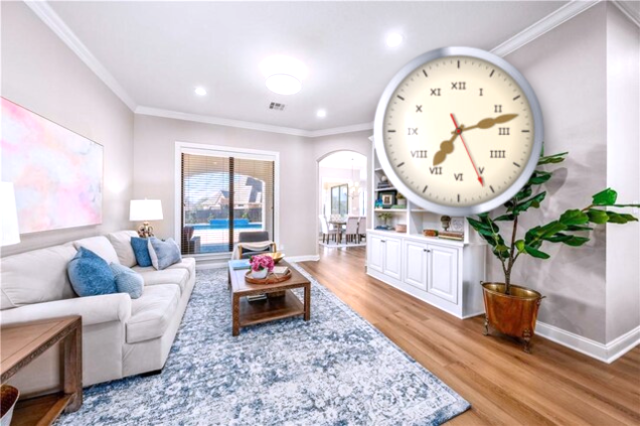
h=7 m=12 s=26
